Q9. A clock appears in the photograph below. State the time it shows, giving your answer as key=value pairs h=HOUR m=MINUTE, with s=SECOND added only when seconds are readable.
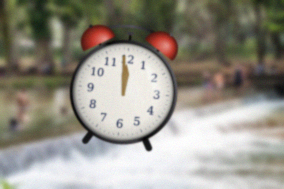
h=11 m=59
